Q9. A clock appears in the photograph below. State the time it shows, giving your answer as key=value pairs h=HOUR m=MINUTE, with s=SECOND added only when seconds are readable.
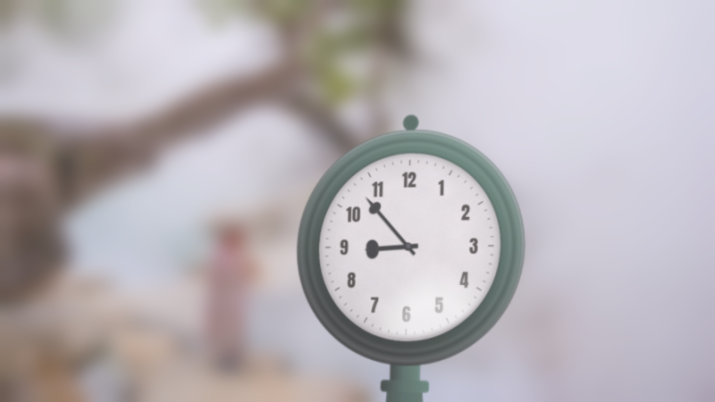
h=8 m=53
